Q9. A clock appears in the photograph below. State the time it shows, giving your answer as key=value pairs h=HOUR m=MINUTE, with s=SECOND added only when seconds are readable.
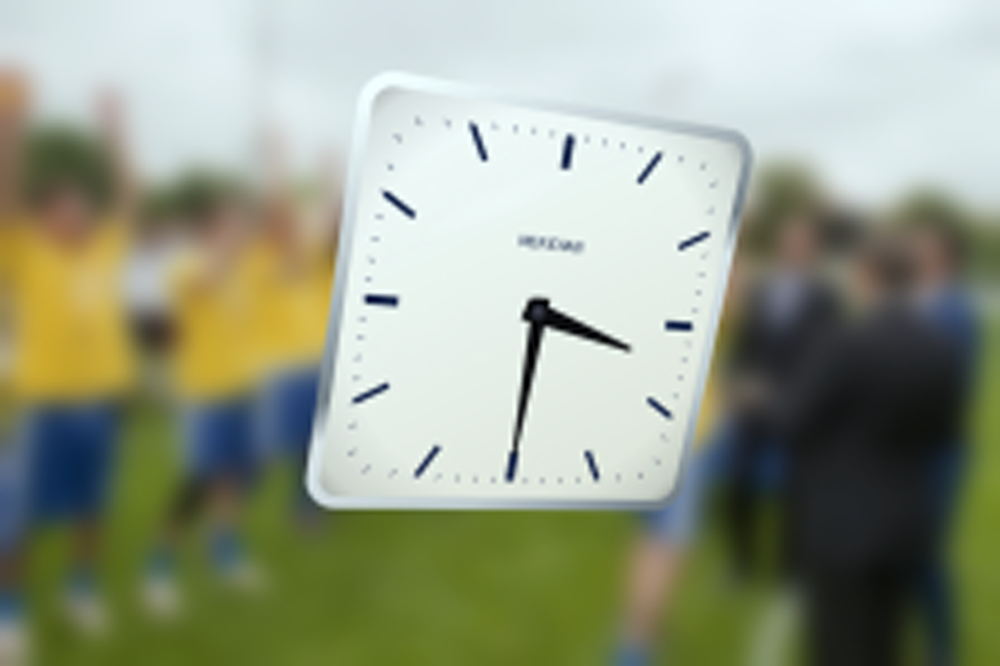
h=3 m=30
